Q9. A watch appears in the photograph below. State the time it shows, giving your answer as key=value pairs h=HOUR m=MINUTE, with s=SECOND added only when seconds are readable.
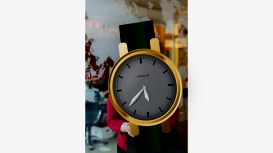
h=5 m=38
